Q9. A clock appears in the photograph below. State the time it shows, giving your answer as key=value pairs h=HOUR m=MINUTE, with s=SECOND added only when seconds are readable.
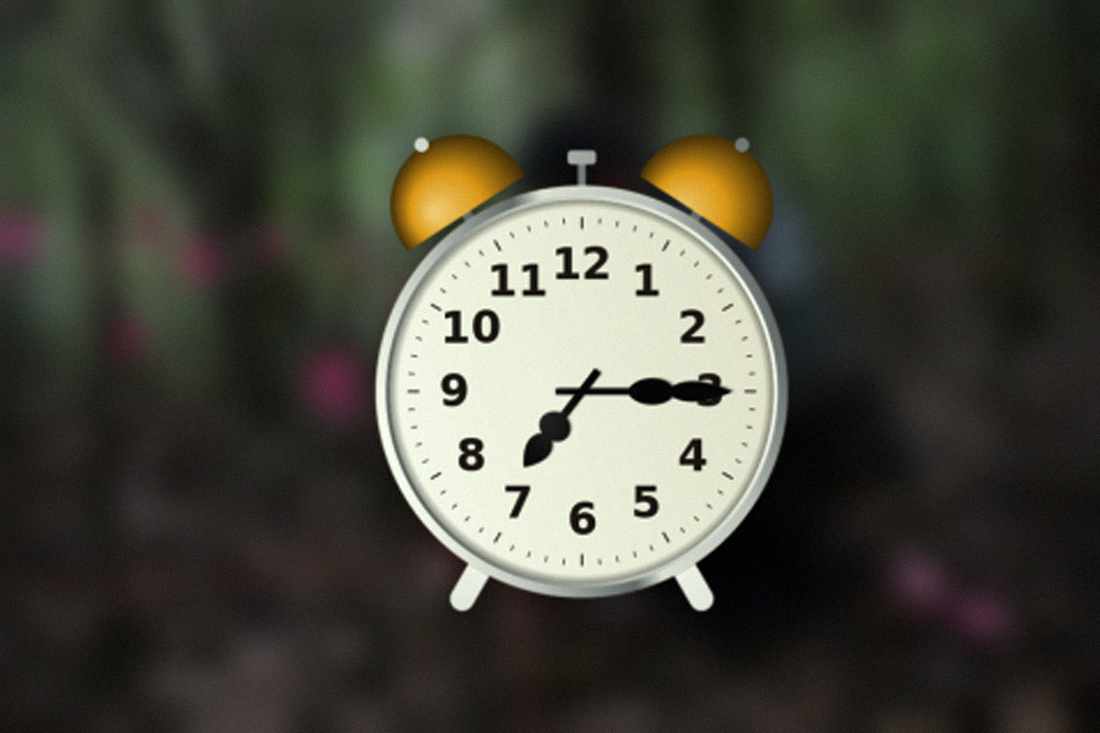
h=7 m=15
